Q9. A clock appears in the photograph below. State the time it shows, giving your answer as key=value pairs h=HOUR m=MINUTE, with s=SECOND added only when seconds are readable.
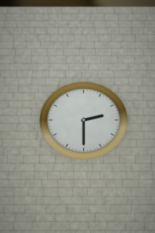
h=2 m=30
